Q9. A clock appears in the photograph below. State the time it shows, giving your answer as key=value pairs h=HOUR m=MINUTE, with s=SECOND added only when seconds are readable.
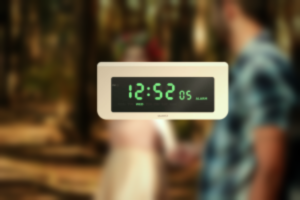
h=12 m=52 s=5
